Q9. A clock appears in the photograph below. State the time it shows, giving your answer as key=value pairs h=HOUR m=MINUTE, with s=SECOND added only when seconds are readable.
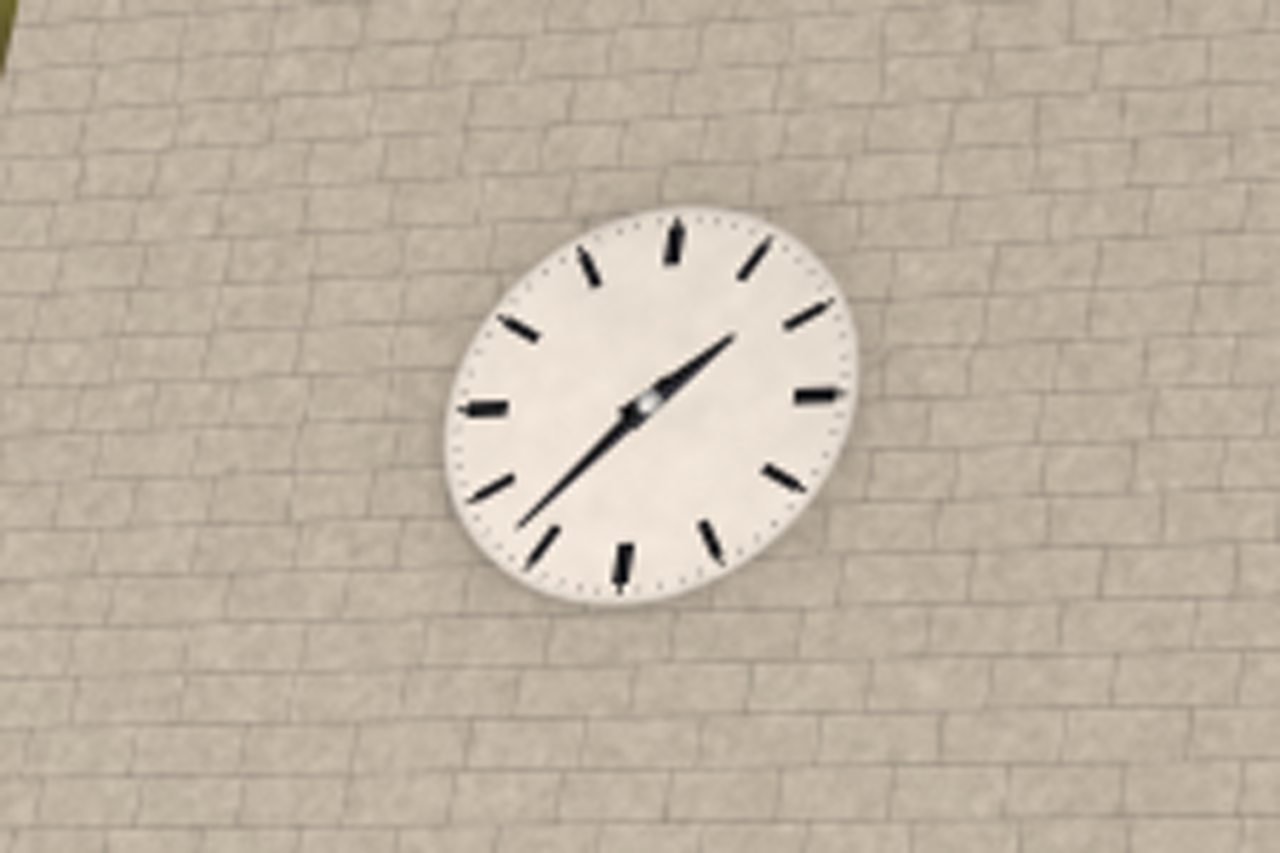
h=1 m=37
